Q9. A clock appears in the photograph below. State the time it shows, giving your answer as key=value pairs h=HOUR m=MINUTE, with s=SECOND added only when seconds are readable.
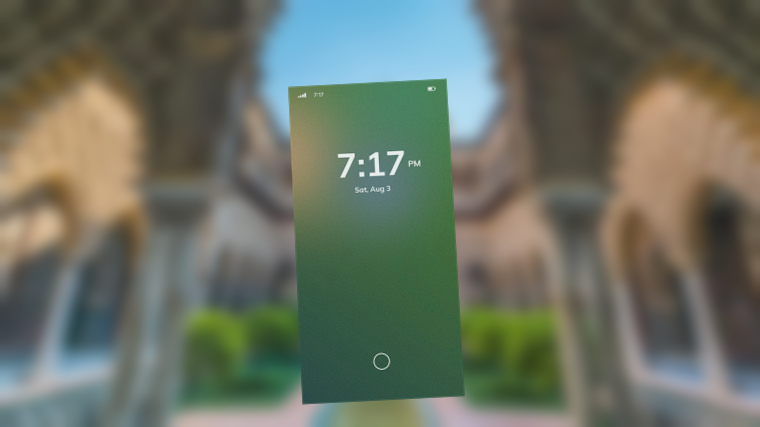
h=7 m=17
